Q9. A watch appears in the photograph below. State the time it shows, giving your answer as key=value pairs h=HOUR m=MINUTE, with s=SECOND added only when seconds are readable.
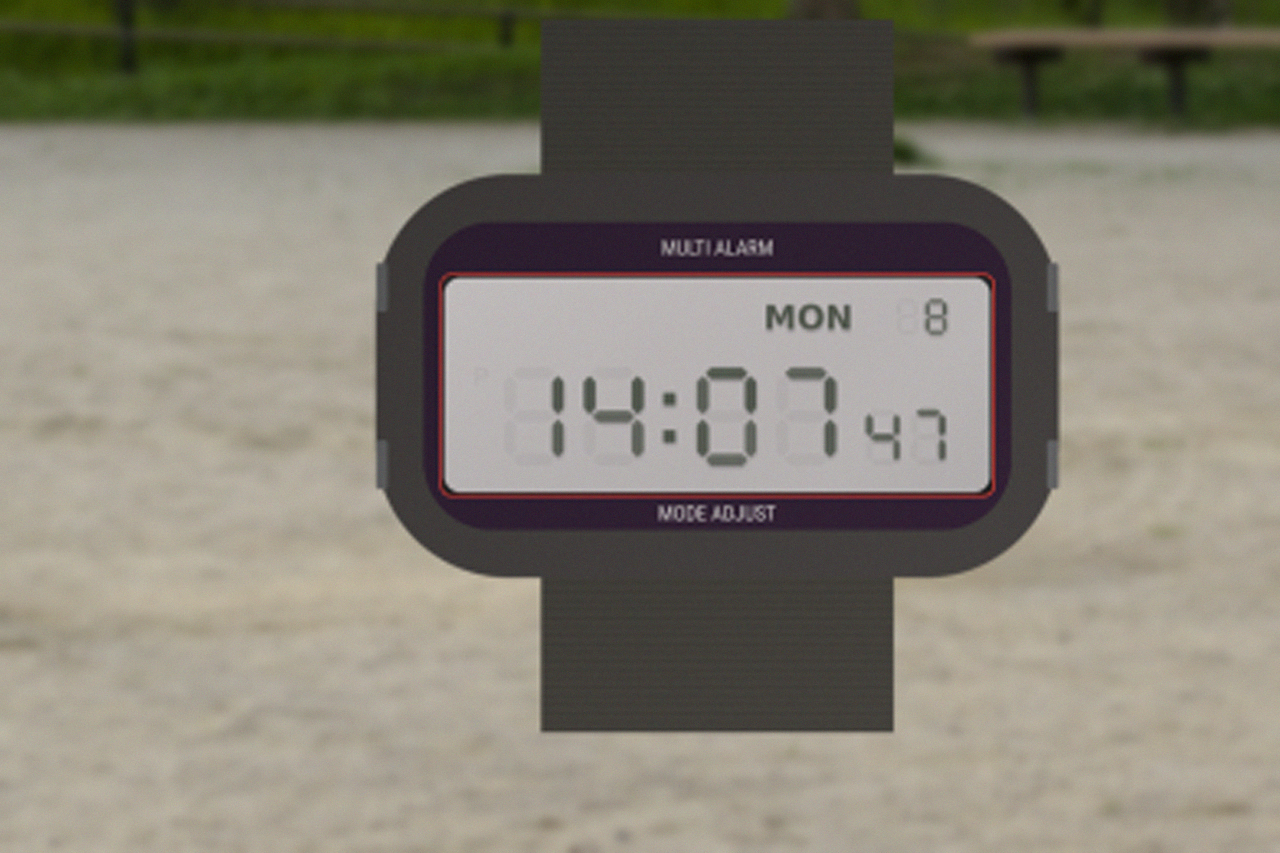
h=14 m=7 s=47
